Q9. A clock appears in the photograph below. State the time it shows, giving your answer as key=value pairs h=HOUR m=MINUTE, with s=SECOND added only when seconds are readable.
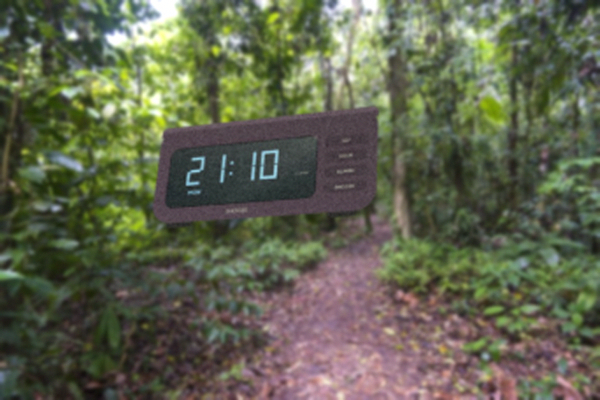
h=21 m=10
